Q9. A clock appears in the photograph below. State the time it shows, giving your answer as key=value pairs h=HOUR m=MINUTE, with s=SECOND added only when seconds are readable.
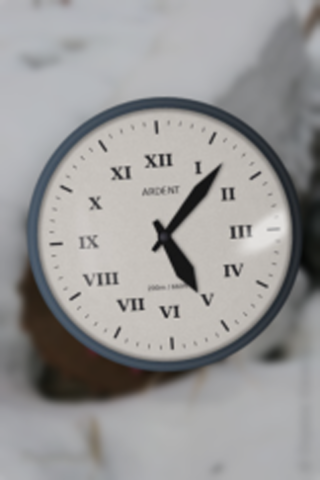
h=5 m=7
